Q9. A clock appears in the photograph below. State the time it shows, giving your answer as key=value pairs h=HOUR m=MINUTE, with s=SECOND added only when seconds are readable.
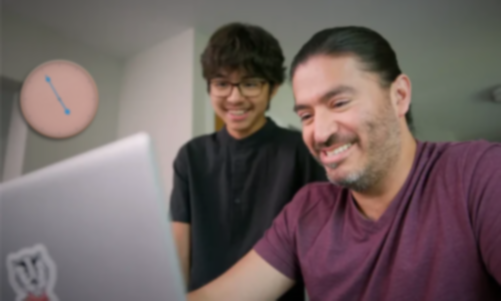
h=4 m=55
